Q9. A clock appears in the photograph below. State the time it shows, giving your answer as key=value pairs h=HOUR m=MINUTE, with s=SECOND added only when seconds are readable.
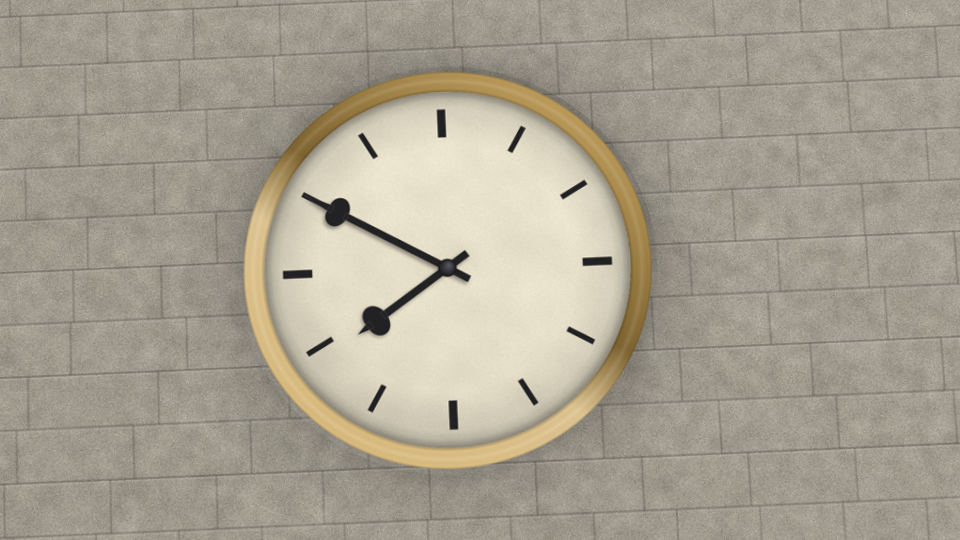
h=7 m=50
